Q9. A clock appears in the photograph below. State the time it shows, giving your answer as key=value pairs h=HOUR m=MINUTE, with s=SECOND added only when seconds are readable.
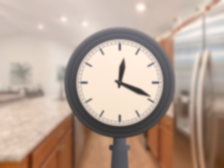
h=12 m=19
